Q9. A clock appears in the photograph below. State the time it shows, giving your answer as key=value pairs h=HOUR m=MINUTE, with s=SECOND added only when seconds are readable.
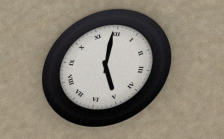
h=4 m=59
